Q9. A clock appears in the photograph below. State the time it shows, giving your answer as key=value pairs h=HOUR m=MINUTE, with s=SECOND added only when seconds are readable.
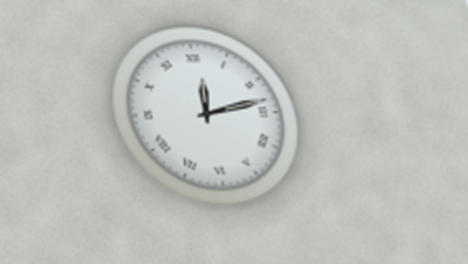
h=12 m=13
